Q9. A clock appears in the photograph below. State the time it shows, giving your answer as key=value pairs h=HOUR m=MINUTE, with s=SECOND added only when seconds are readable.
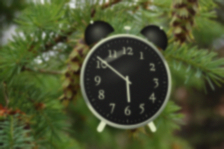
h=5 m=51
